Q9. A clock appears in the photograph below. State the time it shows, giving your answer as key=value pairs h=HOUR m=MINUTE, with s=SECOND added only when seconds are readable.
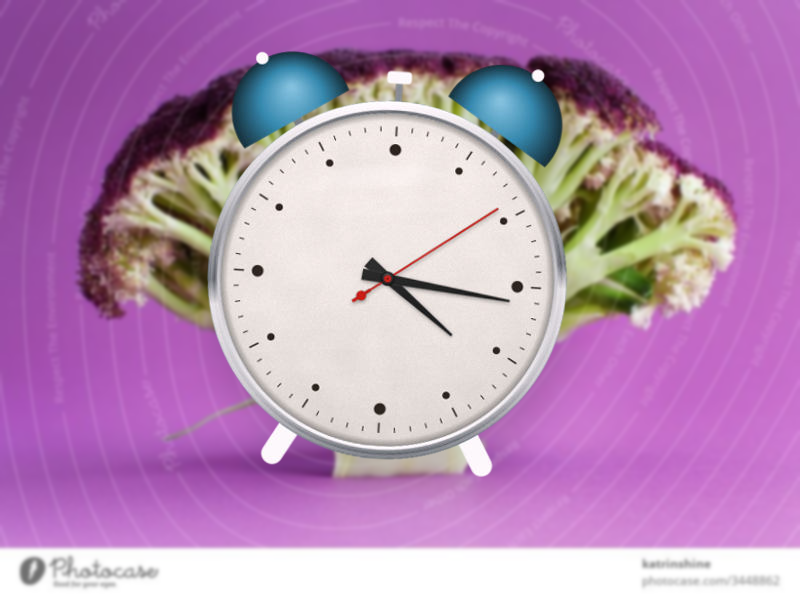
h=4 m=16 s=9
